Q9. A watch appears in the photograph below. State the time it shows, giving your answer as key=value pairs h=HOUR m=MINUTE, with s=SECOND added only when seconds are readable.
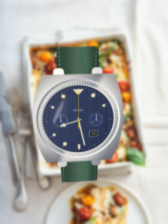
h=8 m=28
